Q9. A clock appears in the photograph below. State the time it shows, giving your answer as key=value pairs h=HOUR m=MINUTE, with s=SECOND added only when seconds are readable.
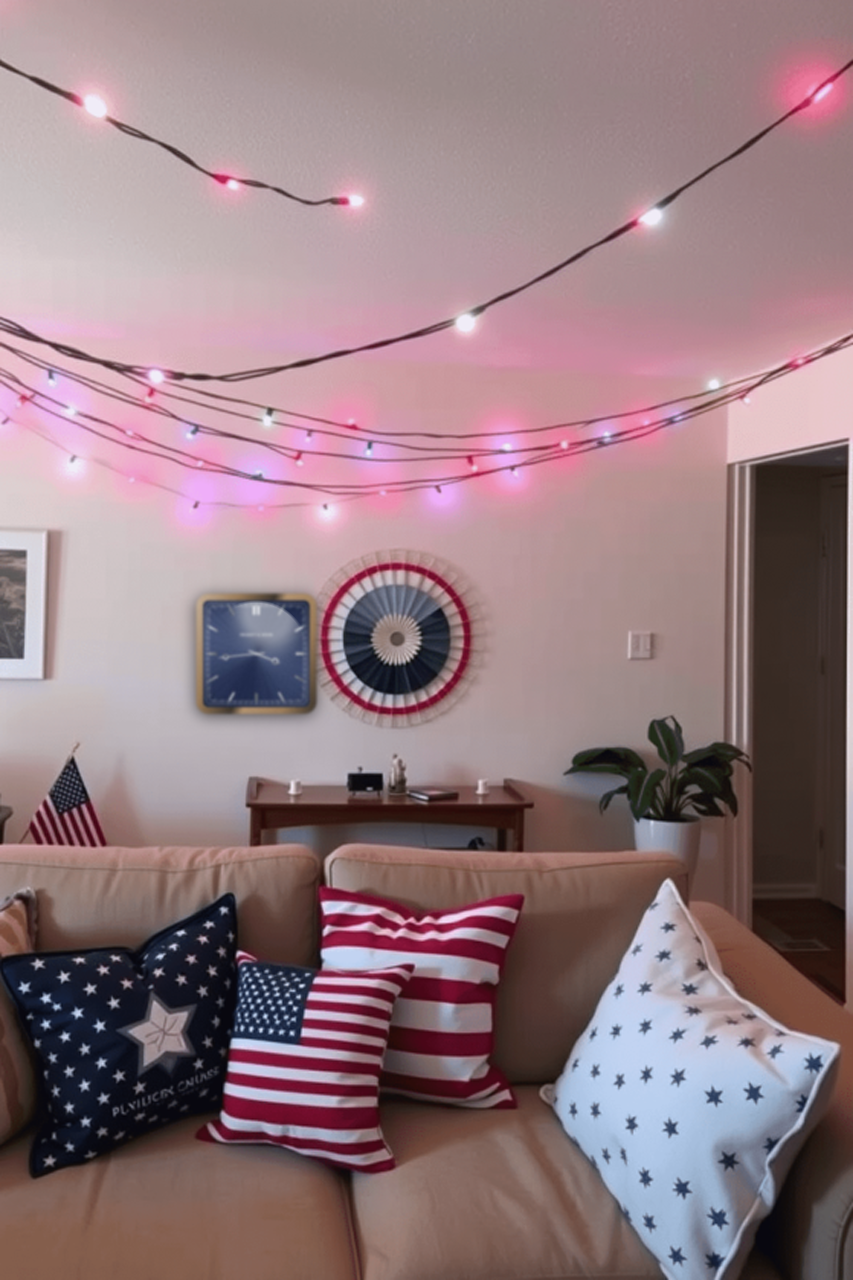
h=3 m=44
